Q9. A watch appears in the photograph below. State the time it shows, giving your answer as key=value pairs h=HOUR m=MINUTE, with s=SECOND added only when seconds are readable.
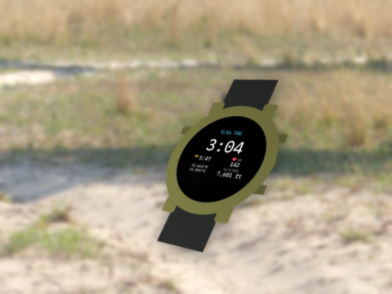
h=3 m=4
